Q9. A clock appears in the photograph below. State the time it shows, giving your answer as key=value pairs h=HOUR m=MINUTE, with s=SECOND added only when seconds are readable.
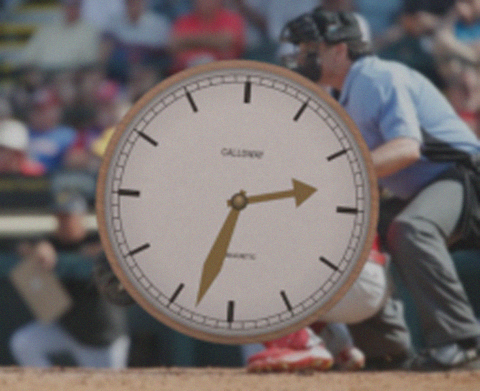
h=2 m=33
